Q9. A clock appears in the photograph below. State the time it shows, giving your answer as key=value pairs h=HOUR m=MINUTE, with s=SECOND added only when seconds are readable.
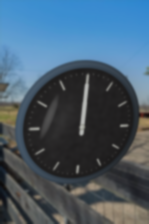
h=12 m=0
